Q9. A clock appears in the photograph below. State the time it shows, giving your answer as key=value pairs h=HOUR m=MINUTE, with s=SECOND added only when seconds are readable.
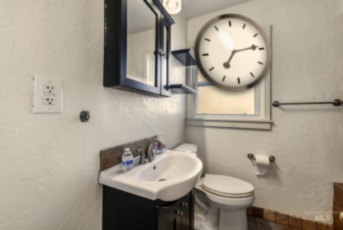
h=7 m=14
